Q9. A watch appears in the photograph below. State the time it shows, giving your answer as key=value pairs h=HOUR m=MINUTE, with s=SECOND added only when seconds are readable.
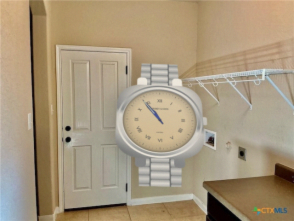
h=10 m=54
